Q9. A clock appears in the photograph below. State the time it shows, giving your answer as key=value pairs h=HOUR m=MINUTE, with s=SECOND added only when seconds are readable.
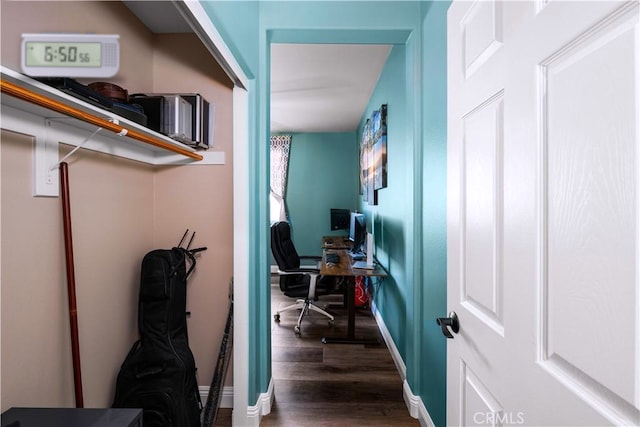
h=6 m=50
